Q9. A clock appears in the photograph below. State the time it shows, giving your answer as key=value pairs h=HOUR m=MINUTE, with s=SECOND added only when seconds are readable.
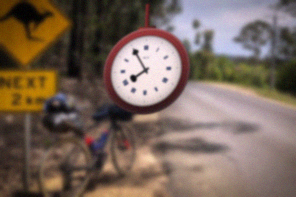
h=7 m=55
